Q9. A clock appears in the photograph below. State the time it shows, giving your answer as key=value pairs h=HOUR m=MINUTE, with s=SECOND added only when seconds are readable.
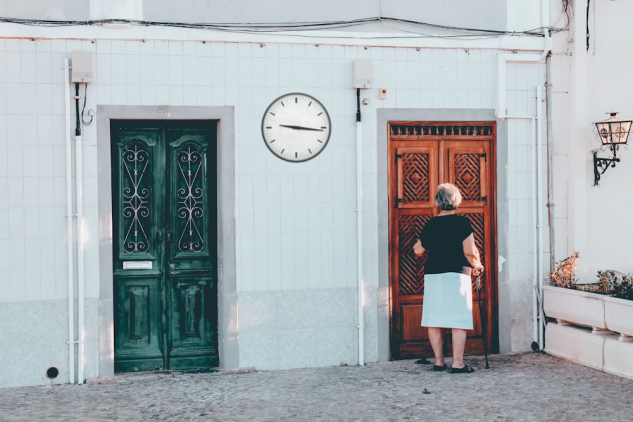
h=9 m=16
